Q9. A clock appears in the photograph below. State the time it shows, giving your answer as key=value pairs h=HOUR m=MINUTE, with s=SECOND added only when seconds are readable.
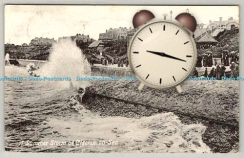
h=9 m=17
